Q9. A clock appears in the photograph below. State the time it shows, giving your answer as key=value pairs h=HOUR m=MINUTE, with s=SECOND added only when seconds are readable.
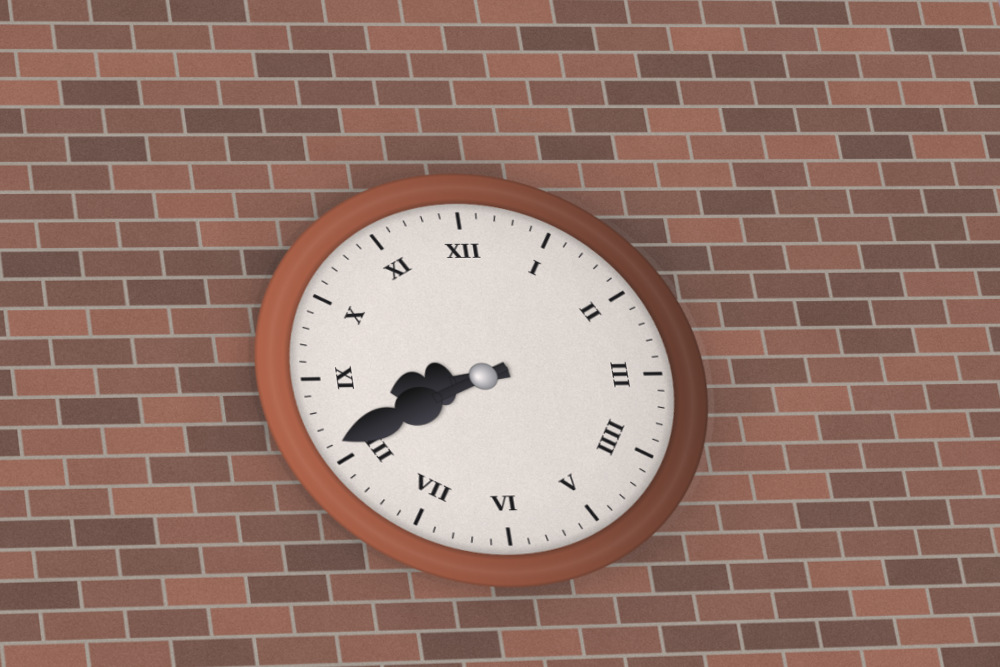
h=8 m=41
